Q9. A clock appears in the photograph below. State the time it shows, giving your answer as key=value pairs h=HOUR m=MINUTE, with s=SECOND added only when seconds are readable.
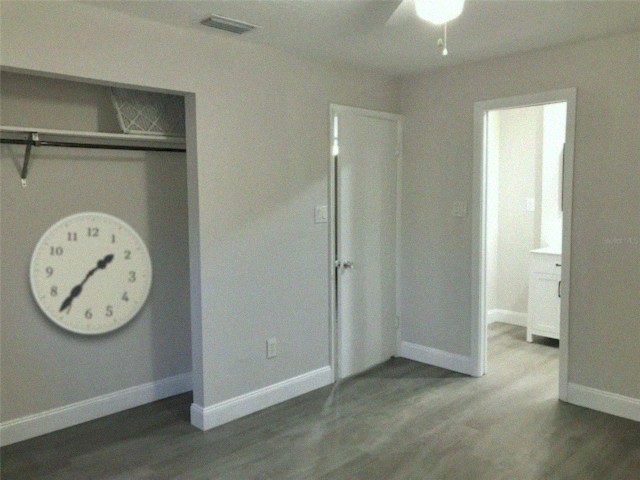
h=1 m=36
